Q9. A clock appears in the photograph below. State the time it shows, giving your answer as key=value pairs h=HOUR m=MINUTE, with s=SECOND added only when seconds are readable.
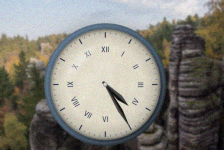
h=4 m=25
